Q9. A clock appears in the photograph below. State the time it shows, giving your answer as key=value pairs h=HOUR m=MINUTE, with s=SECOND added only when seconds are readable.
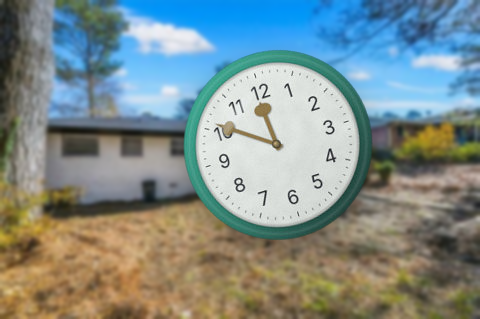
h=11 m=51
